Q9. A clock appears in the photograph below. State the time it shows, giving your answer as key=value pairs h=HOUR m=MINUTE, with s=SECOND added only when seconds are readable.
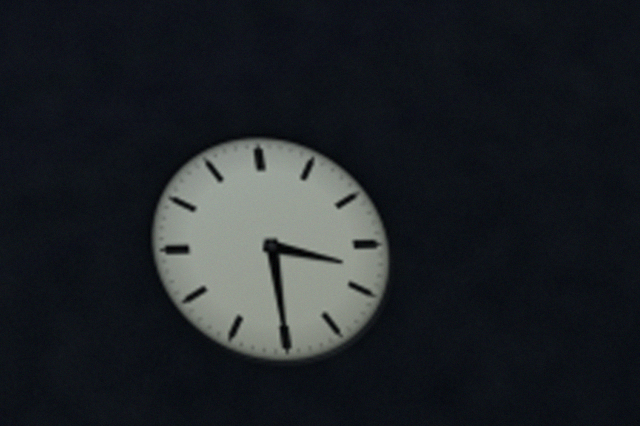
h=3 m=30
